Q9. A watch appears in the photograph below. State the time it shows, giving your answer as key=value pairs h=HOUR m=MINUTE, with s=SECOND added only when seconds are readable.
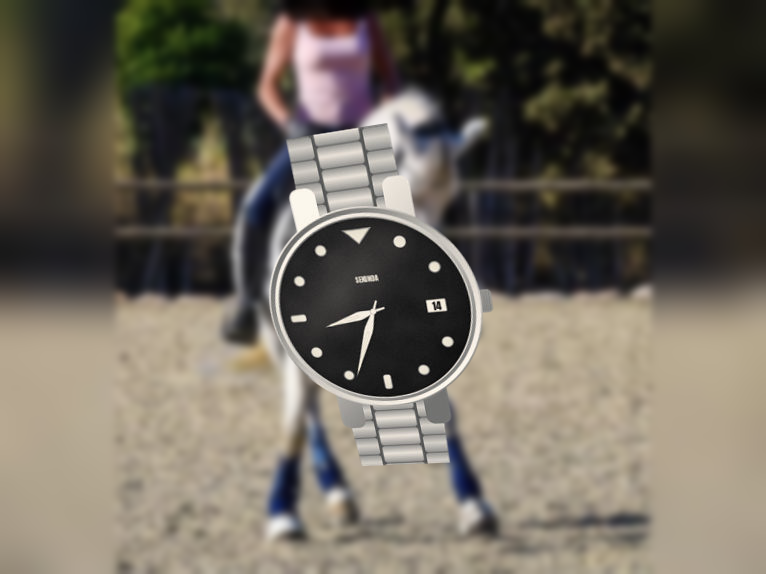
h=8 m=34
